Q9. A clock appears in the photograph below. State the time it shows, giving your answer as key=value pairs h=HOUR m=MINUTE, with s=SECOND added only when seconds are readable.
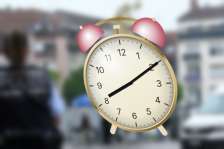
h=8 m=10
